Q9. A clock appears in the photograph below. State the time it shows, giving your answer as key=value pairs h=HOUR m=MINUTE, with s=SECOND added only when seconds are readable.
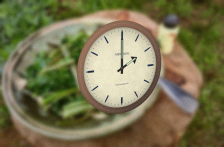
h=2 m=0
